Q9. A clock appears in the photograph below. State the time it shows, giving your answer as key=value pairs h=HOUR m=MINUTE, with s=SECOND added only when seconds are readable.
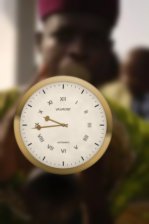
h=9 m=44
